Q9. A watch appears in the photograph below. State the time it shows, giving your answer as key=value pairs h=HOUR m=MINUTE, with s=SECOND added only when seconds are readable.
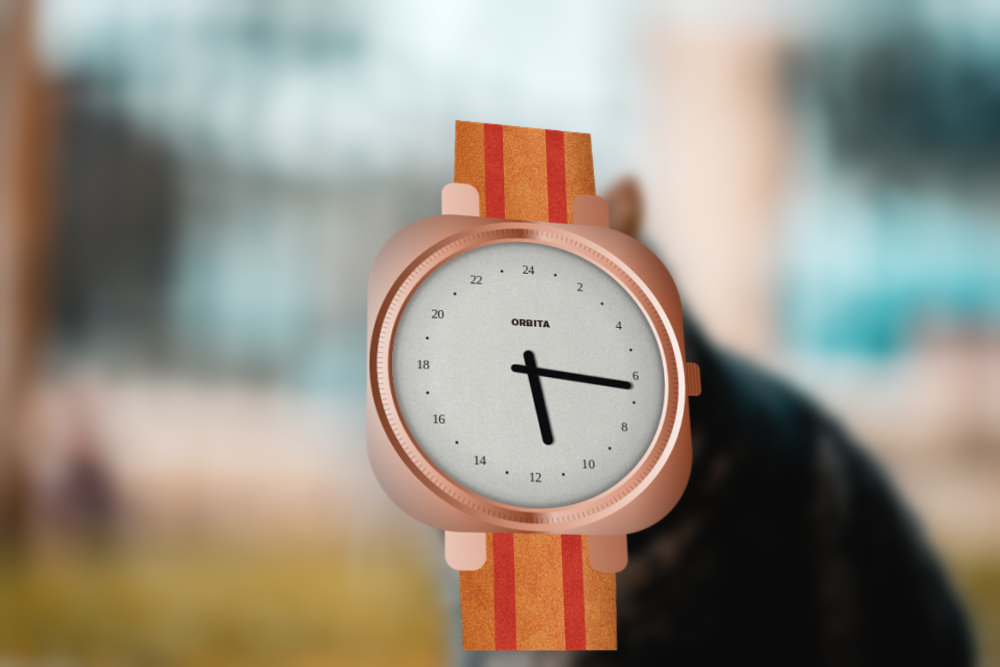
h=11 m=16
